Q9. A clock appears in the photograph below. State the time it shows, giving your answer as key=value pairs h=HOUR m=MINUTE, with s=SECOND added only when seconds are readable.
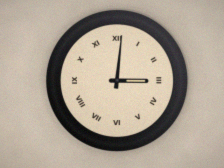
h=3 m=1
